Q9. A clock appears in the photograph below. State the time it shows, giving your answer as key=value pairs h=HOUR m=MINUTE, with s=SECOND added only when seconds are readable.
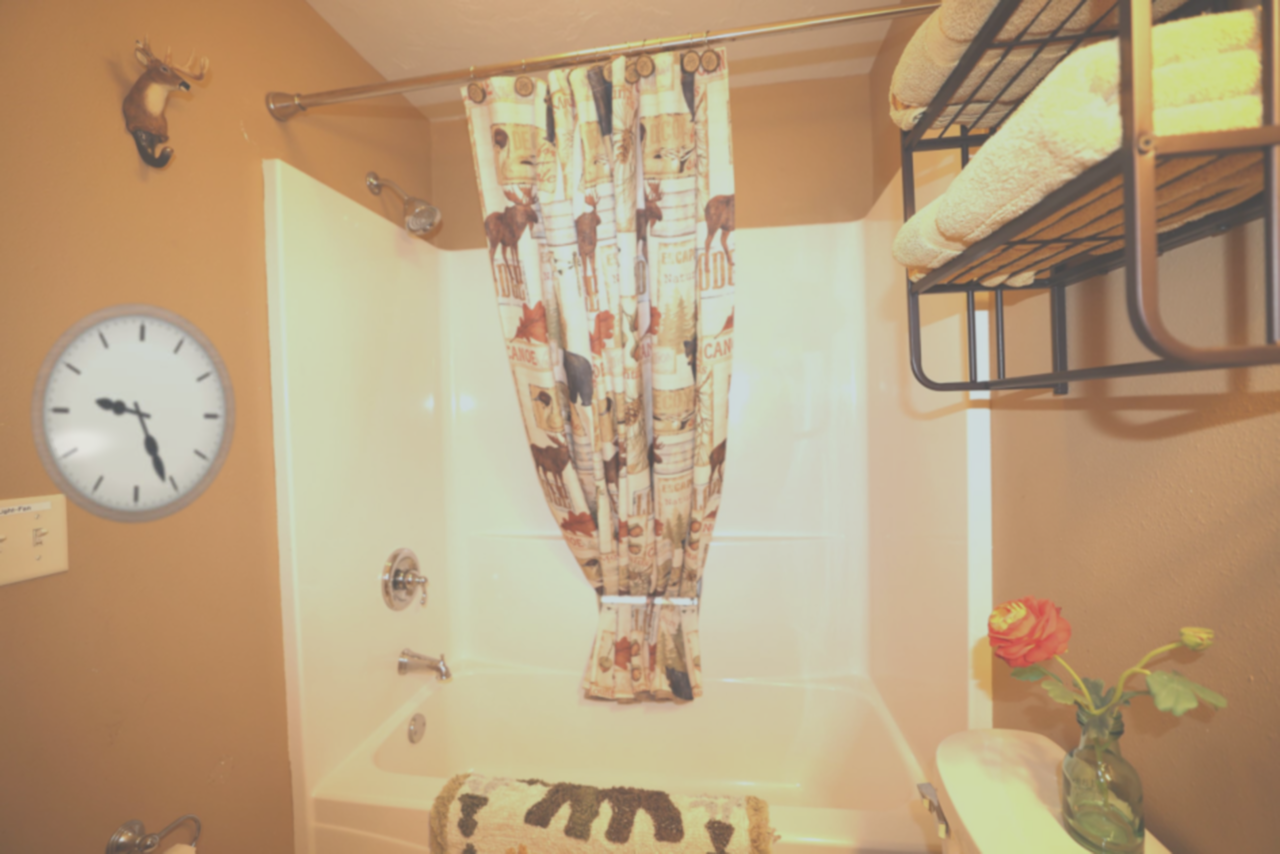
h=9 m=26
